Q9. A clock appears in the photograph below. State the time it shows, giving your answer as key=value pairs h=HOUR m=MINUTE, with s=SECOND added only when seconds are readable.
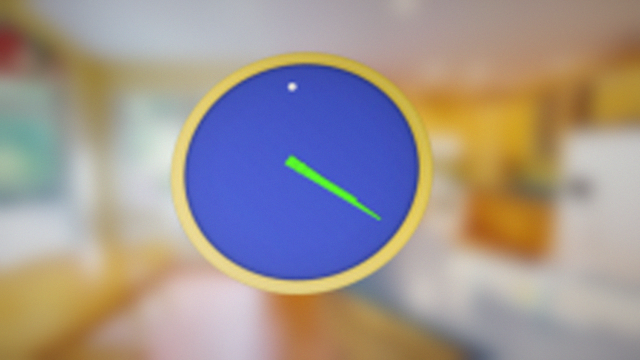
h=4 m=22
